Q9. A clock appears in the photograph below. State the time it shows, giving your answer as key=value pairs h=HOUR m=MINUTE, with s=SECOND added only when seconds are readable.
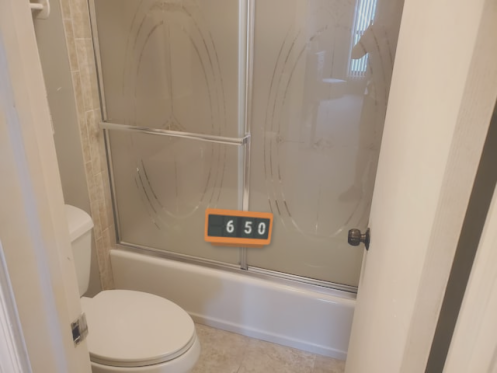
h=6 m=50
